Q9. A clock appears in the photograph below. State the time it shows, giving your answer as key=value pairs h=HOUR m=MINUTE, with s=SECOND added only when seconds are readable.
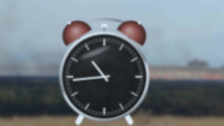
h=10 m=44
